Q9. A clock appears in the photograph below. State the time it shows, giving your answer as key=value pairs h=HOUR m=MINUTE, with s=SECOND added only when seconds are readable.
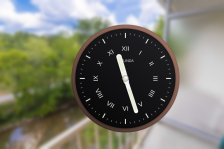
h=11 m=27
